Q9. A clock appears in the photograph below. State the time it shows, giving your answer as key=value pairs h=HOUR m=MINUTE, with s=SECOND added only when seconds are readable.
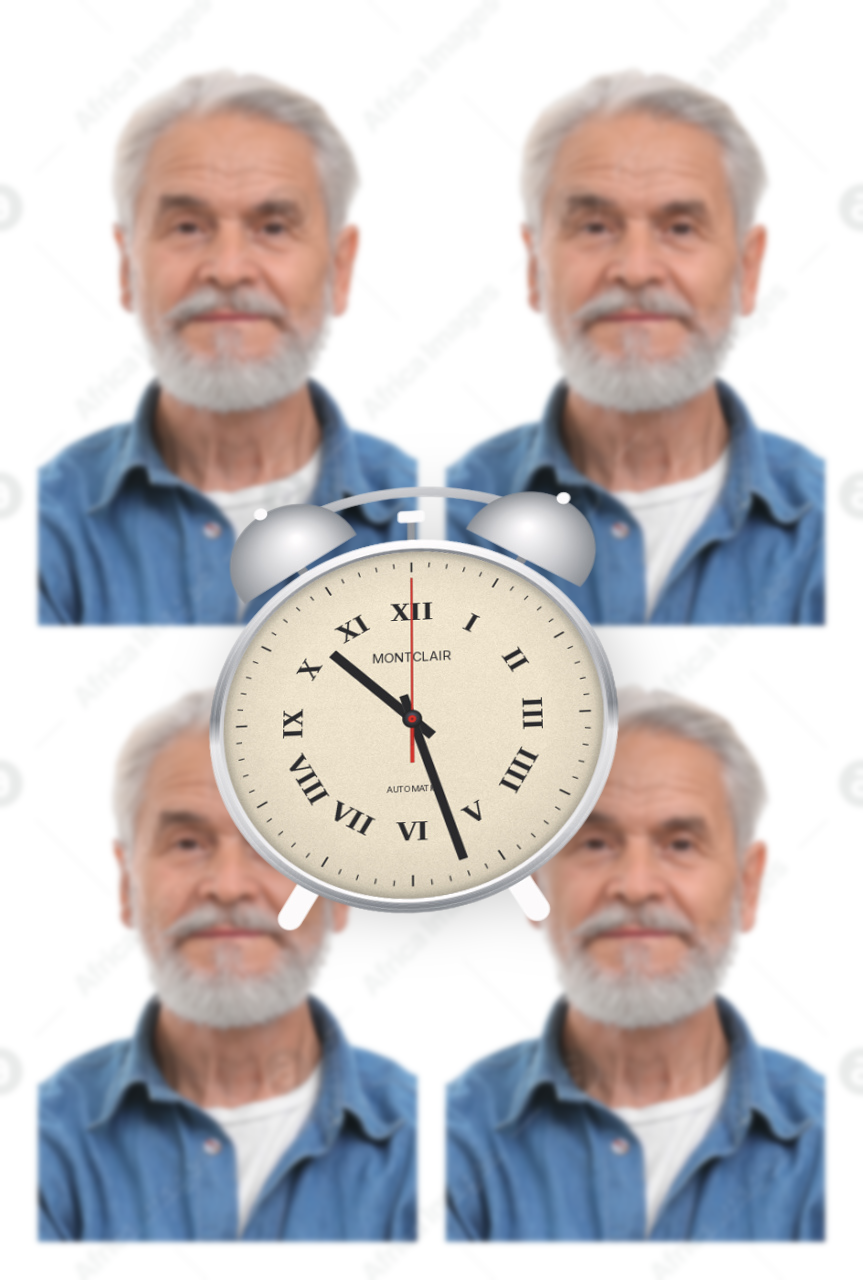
h=10 m=27 s=0
